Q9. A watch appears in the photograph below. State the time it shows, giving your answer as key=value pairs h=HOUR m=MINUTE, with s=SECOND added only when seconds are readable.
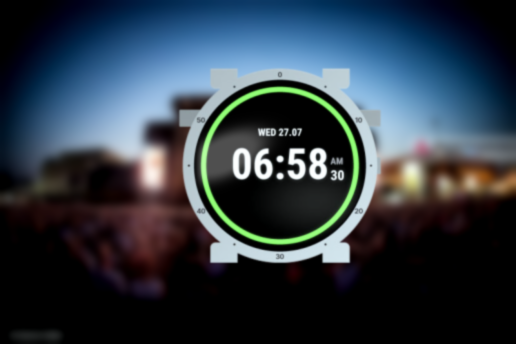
h=6 m=58 s=30
